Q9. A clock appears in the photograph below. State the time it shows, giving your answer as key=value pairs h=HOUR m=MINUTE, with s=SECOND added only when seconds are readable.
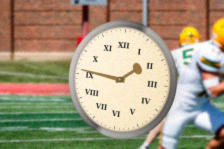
h=1 m=46
